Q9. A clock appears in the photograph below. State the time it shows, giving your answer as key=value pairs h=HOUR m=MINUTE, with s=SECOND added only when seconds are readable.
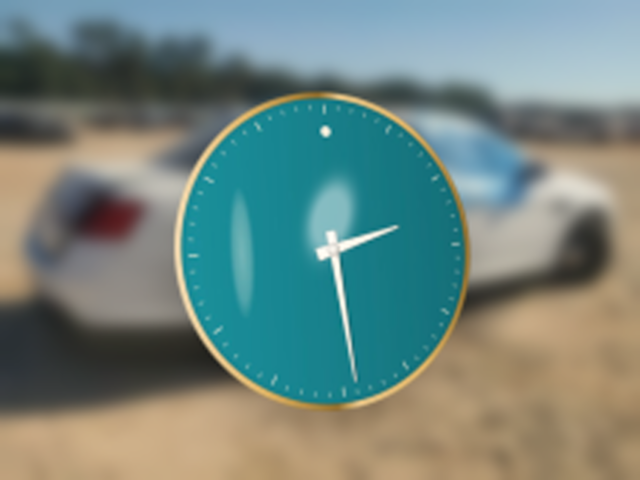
h=2 m=29
